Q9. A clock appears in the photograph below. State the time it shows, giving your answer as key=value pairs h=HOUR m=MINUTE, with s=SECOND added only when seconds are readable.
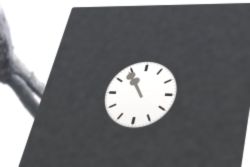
h=10 m=54
